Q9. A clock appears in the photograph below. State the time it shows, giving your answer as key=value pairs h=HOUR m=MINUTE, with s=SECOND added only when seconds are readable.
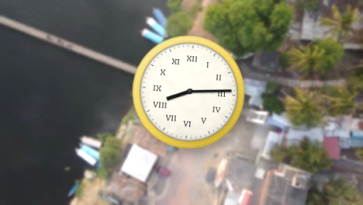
h=8 m=14
